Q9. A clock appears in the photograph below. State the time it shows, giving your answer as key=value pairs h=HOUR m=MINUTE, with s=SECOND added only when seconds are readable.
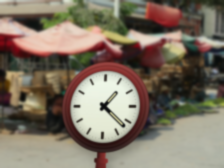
h=1 m=22
